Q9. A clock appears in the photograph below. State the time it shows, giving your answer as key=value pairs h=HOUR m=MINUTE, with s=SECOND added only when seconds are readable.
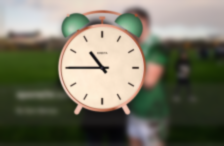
h=10 m=45
